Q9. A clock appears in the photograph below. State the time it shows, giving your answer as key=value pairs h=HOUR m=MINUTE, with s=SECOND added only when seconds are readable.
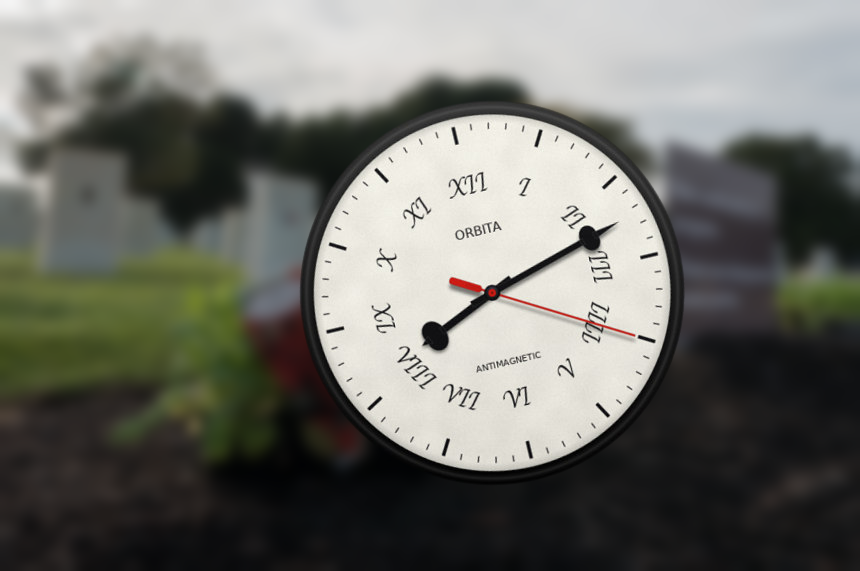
h=8 m=12 s=20
